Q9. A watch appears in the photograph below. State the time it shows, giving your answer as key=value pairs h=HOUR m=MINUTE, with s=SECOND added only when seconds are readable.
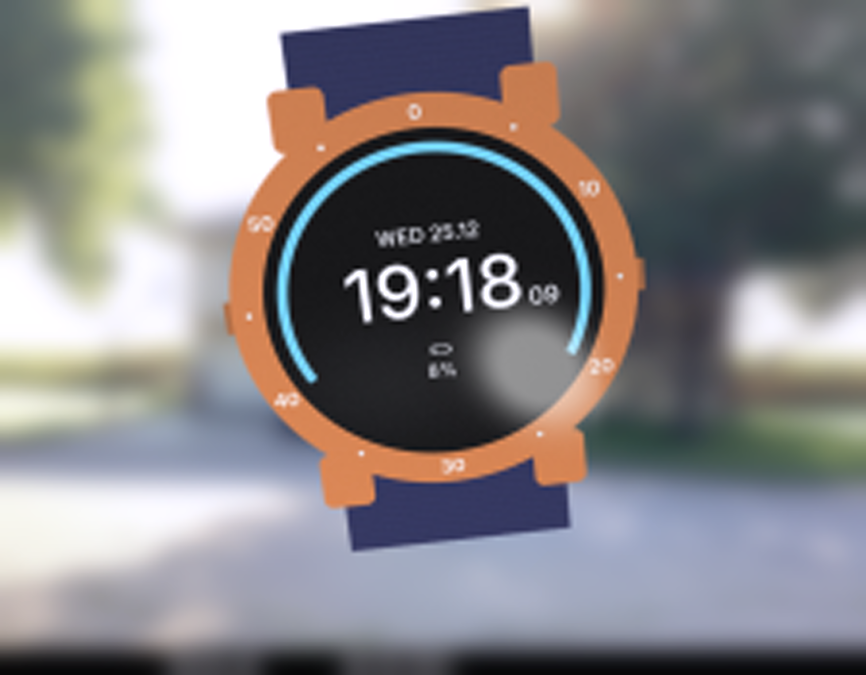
h=19 m=18
